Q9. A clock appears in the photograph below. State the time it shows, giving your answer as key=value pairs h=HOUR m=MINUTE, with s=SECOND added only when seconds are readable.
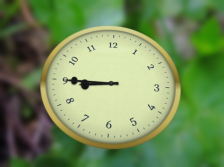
h=8 m=45
